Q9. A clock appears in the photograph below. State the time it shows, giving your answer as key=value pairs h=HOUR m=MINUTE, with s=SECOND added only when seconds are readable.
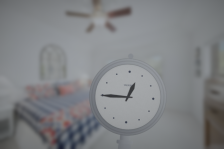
h=12 m=45
